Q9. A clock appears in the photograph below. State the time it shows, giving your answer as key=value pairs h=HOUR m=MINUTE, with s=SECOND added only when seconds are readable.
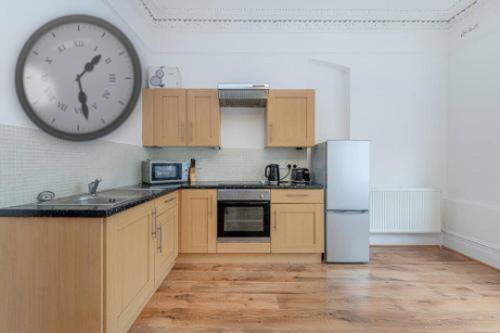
h=1 m=28
